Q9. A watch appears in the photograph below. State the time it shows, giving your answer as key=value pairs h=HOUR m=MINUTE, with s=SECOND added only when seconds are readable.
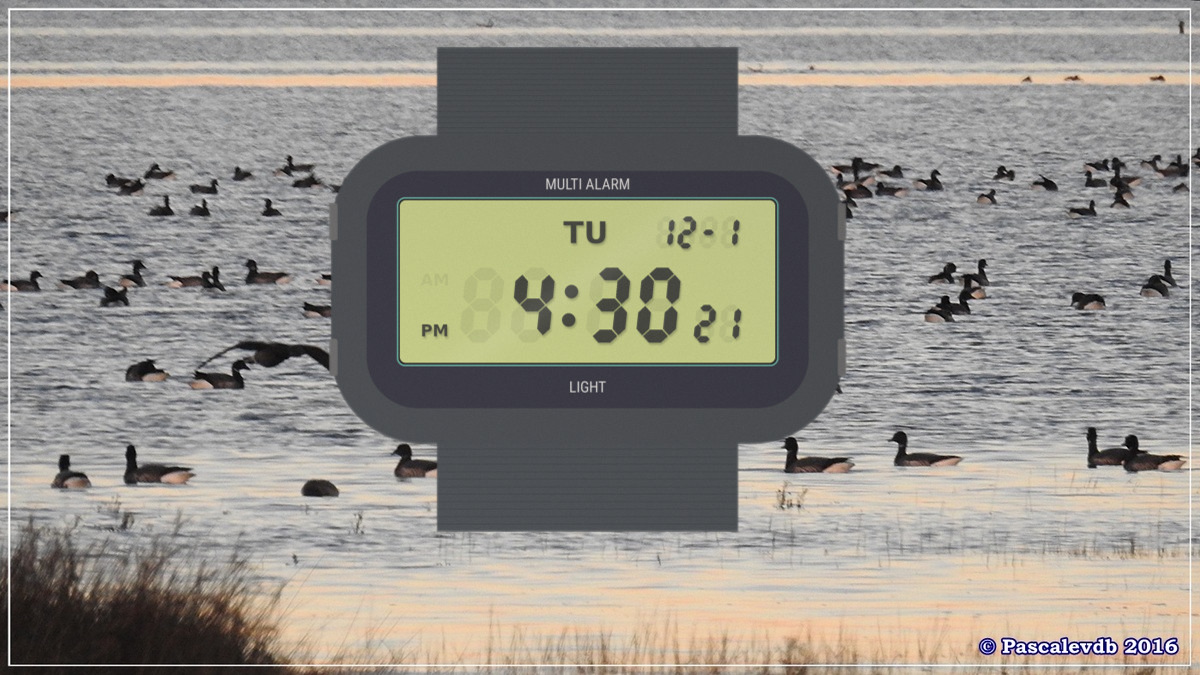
h=4 m=30 s=21
